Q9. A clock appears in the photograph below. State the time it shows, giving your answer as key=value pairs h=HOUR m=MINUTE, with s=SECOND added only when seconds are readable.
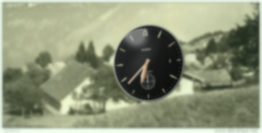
h=6 m=38
